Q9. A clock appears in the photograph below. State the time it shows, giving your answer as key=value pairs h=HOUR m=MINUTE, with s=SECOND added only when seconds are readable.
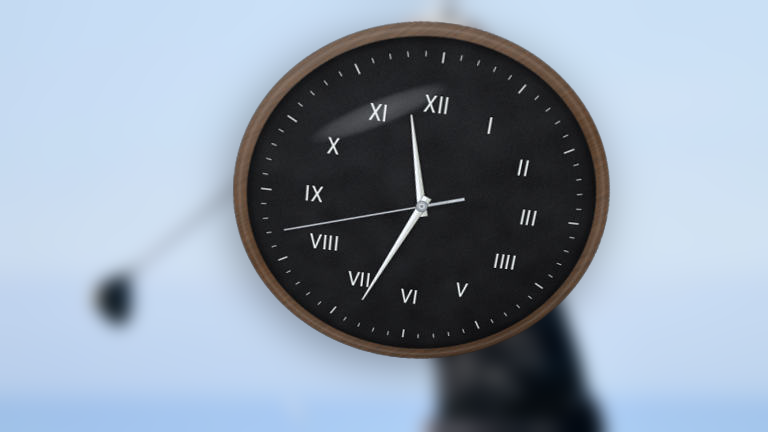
h=11 m=33 s=42
